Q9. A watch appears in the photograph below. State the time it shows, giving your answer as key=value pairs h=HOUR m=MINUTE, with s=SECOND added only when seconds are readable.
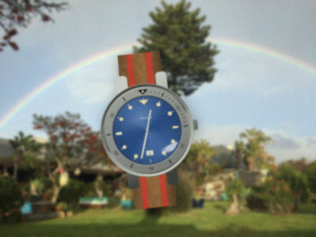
h=12 m=33
